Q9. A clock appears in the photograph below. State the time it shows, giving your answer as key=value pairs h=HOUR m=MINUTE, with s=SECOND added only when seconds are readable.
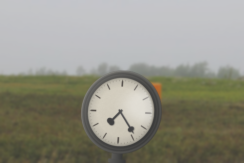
h=7 m=24
